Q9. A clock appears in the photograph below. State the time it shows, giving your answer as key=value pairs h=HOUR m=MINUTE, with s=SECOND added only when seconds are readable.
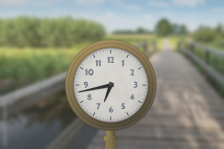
h=6 m=43
